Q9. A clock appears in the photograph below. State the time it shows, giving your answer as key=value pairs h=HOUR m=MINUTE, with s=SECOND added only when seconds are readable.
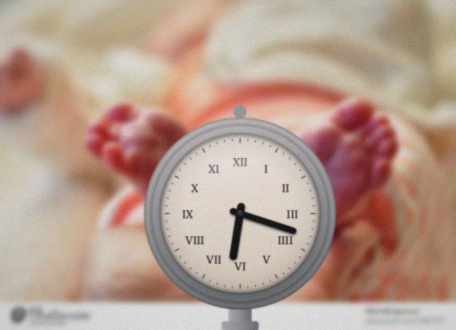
h=6 m=18
